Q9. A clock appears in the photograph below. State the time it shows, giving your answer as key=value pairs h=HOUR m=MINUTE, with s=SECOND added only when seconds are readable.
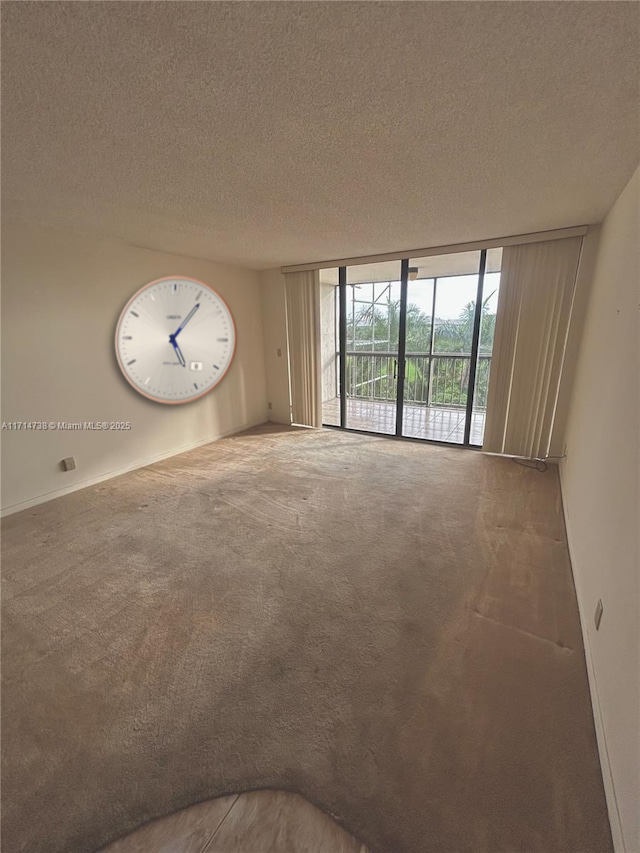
h=5 m=6
